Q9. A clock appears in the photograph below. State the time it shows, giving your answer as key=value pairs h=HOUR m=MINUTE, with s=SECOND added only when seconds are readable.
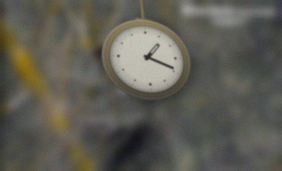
h=1 m=19
